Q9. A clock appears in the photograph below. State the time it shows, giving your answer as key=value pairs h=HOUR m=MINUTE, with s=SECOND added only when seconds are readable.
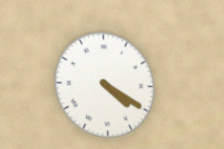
h=4 m=20
